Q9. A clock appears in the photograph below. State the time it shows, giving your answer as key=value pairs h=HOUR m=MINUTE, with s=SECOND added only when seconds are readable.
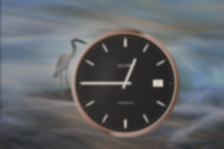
h=12 m=45
